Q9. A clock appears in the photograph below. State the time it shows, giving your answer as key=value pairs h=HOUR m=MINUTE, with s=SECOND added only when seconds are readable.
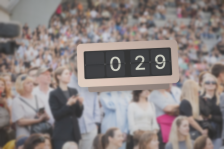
h=0 m=29
